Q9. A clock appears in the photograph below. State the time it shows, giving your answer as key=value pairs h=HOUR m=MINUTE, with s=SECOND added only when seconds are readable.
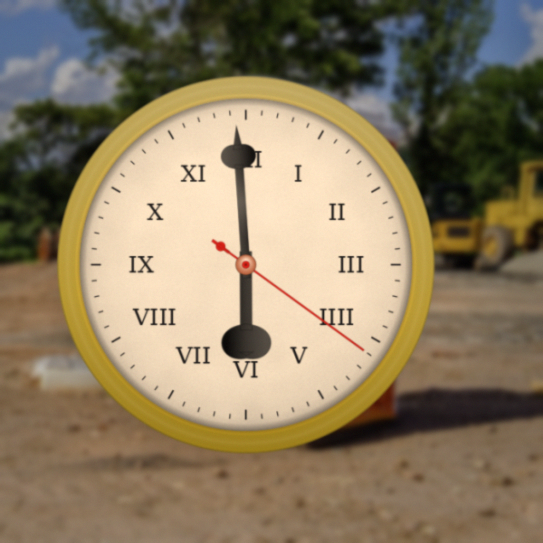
h=5 m=59 s=21
